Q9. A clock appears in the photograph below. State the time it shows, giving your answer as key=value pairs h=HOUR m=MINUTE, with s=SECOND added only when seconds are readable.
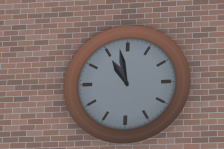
h=10 m=58
